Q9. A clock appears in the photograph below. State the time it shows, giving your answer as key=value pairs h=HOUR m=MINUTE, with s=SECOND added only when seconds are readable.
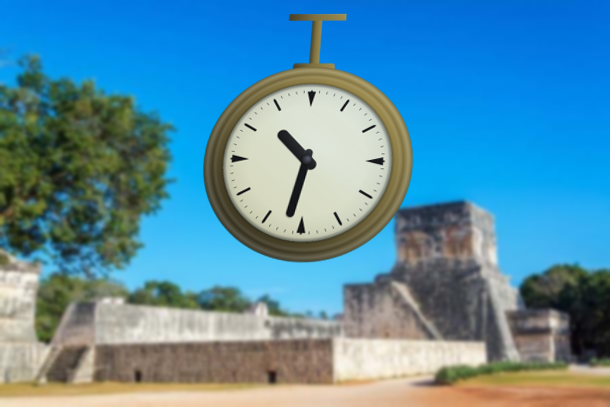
h=10 m=32
